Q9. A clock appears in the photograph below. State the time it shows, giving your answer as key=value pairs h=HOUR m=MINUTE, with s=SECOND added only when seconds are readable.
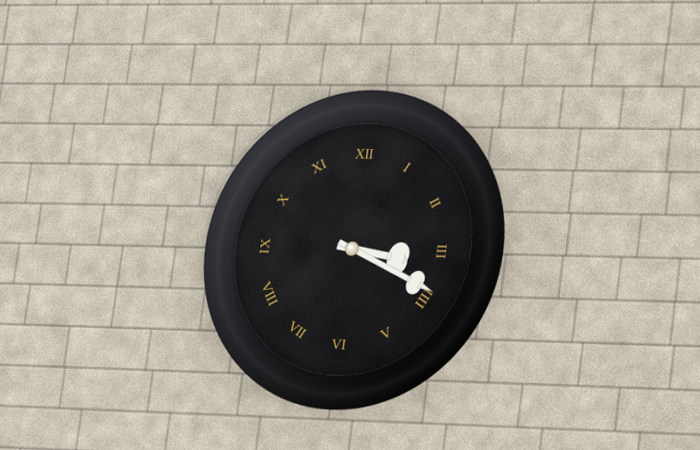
h=3 m=19
